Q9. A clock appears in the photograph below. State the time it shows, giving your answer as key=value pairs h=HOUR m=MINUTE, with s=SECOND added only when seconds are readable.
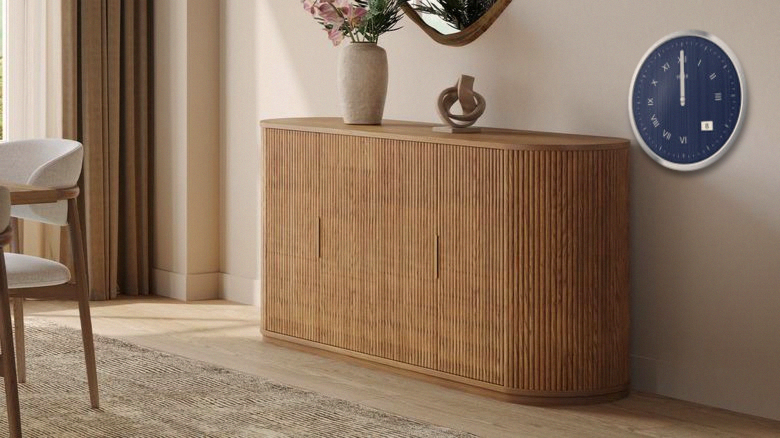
h=12 m=0
